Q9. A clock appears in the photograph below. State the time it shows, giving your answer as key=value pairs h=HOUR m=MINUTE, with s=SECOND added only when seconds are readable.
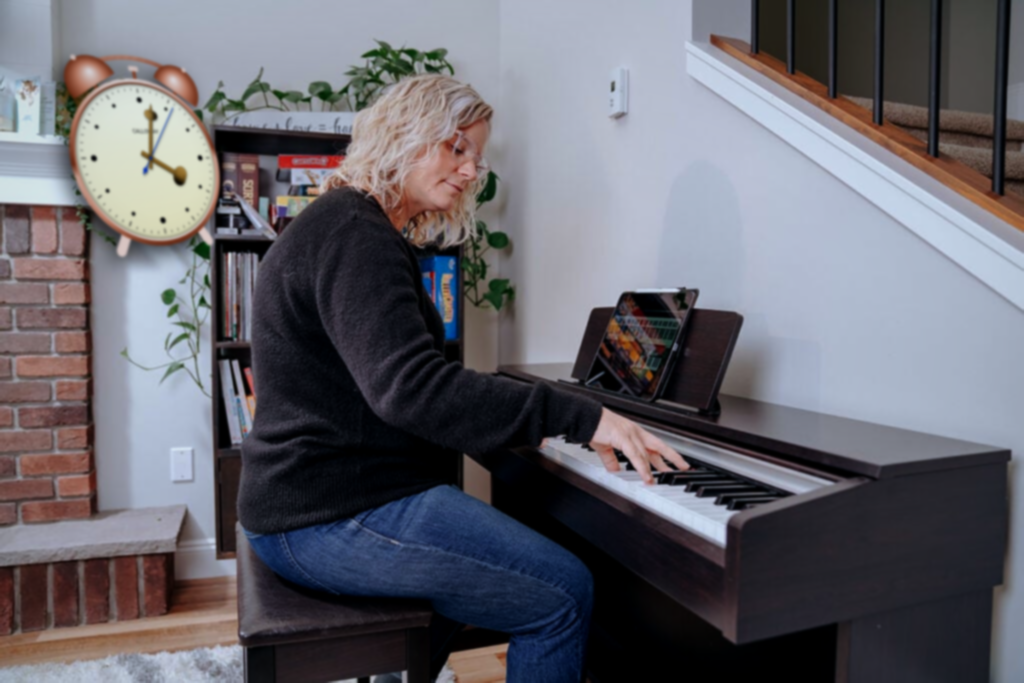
h=4 m=2 s=6
